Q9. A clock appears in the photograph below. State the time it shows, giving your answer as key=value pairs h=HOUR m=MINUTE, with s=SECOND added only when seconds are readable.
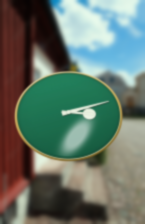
h=3 m=12
